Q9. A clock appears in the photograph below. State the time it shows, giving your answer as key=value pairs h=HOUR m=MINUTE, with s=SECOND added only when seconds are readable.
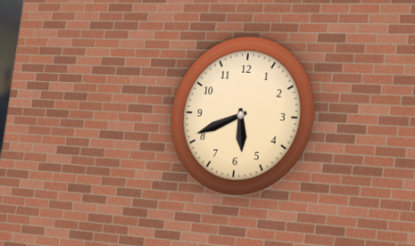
h=5 m=41
